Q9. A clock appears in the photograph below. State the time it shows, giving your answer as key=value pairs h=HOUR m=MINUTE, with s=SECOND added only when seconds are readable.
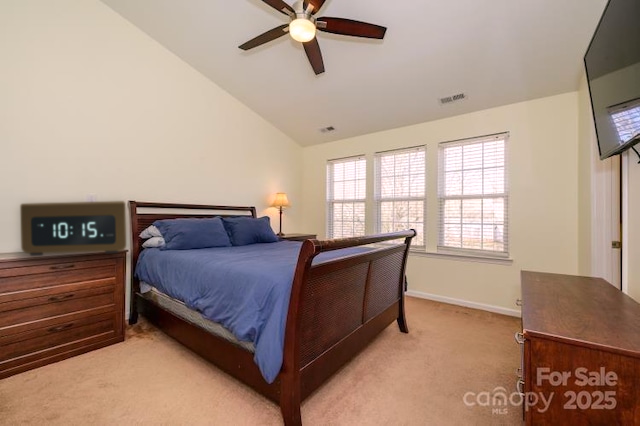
h=10 m=15
